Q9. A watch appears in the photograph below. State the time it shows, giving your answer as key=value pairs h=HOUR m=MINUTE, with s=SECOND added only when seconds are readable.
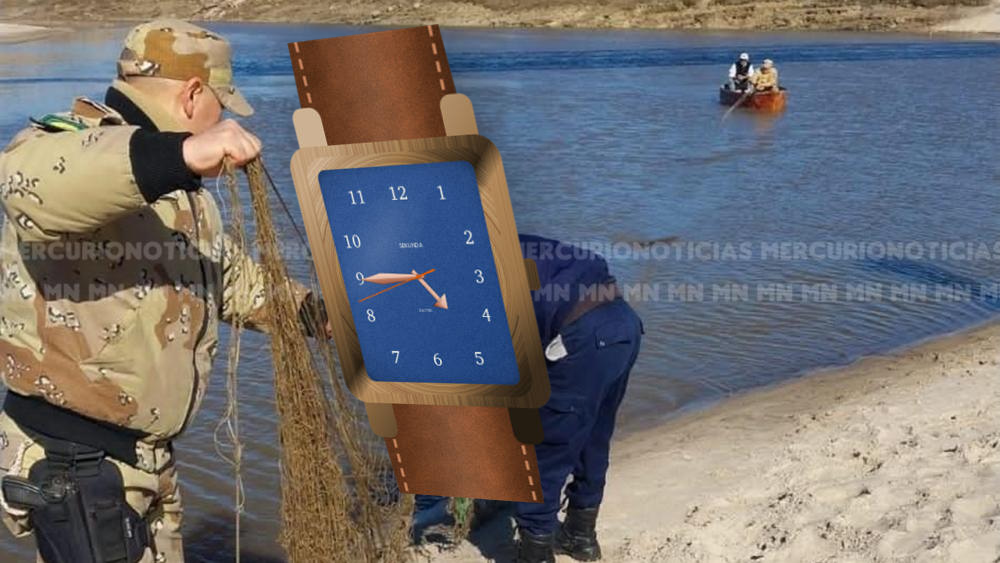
h=4 m=44 s=42
